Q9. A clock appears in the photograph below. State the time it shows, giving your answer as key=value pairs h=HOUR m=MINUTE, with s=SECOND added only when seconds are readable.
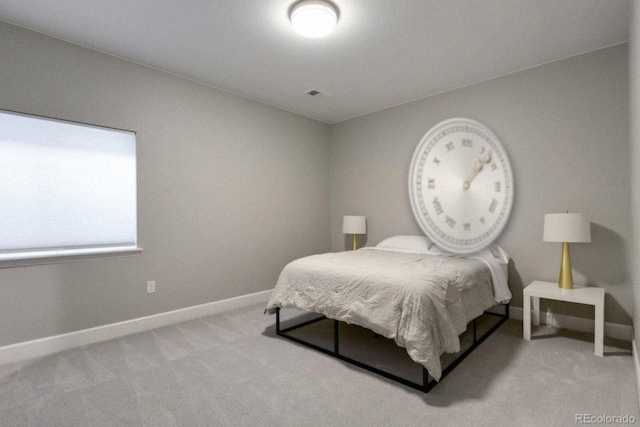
h=1 m=7
